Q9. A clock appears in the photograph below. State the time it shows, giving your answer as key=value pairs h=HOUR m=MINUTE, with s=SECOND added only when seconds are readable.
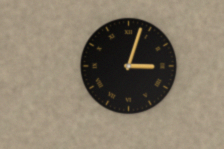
h=3 m=3
